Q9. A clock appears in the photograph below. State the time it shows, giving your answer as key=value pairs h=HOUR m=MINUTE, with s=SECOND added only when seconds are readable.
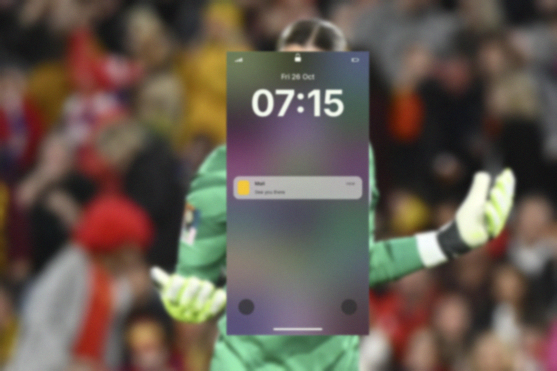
h=7 m=15
